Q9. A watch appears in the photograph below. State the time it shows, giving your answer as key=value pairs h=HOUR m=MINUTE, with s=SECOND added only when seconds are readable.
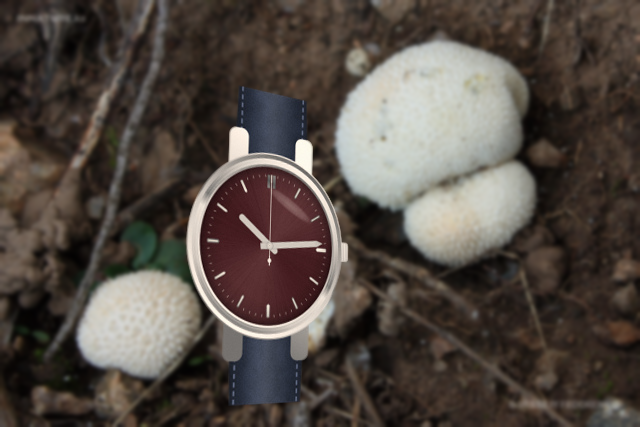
h=10 m=14 s=0
